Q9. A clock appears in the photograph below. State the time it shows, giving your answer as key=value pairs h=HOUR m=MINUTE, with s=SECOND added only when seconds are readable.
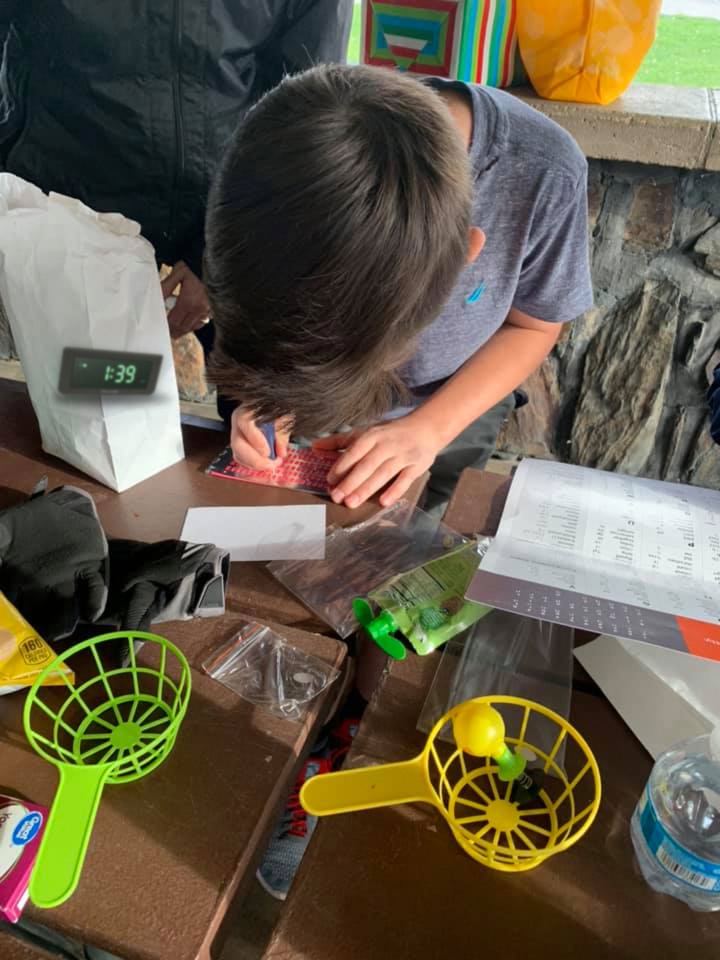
h=1 m=39
